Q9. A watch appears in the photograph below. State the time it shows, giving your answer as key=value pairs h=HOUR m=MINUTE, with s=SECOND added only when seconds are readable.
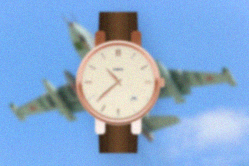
h=10 m=38
